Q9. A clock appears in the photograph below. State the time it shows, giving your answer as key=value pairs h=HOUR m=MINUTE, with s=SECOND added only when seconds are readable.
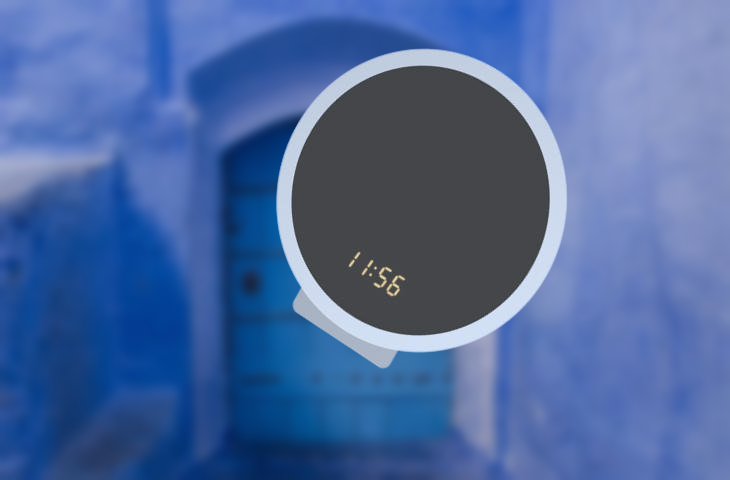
h=11 m=56
